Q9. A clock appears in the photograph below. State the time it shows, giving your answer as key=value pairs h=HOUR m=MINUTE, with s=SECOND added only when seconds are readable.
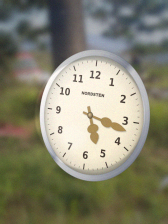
h=5 m=17
